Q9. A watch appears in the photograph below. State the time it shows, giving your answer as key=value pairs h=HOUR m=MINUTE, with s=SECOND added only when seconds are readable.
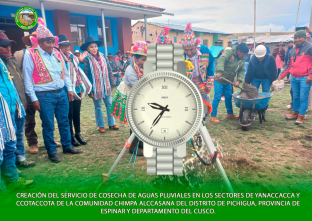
h=9 m=36
